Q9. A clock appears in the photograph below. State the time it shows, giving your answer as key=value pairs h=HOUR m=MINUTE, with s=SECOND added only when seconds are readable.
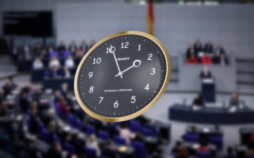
h=1 m=56
